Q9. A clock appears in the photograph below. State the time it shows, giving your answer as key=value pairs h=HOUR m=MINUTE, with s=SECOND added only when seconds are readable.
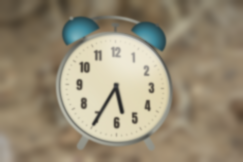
h=5 m=35
